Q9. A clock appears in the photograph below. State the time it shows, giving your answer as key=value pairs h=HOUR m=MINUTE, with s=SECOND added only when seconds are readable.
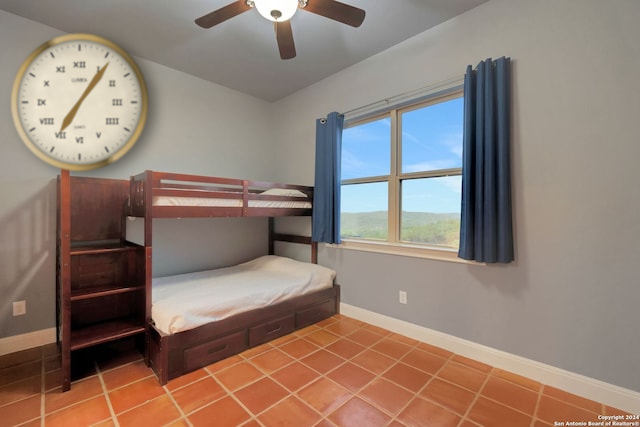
h=7 m=6
